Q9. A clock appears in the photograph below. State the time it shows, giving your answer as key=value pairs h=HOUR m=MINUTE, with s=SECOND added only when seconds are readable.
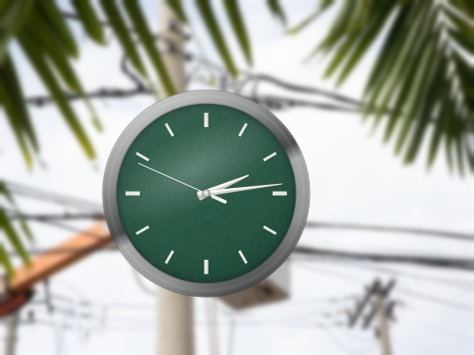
h=2 m=13 s=49
